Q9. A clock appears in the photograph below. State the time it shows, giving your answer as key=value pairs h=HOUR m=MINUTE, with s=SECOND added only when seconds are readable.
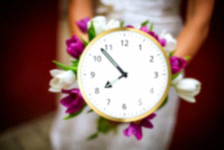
h=7 m=53
